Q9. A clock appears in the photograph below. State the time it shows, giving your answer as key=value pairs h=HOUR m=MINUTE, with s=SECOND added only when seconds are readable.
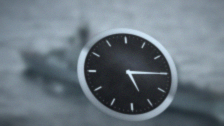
h=5 m=15
